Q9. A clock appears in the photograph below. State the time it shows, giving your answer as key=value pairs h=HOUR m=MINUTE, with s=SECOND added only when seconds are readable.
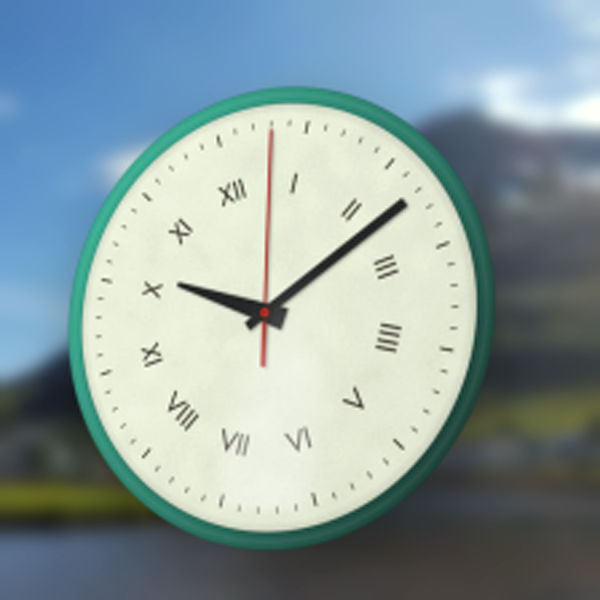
h=10 m=12 s=3
